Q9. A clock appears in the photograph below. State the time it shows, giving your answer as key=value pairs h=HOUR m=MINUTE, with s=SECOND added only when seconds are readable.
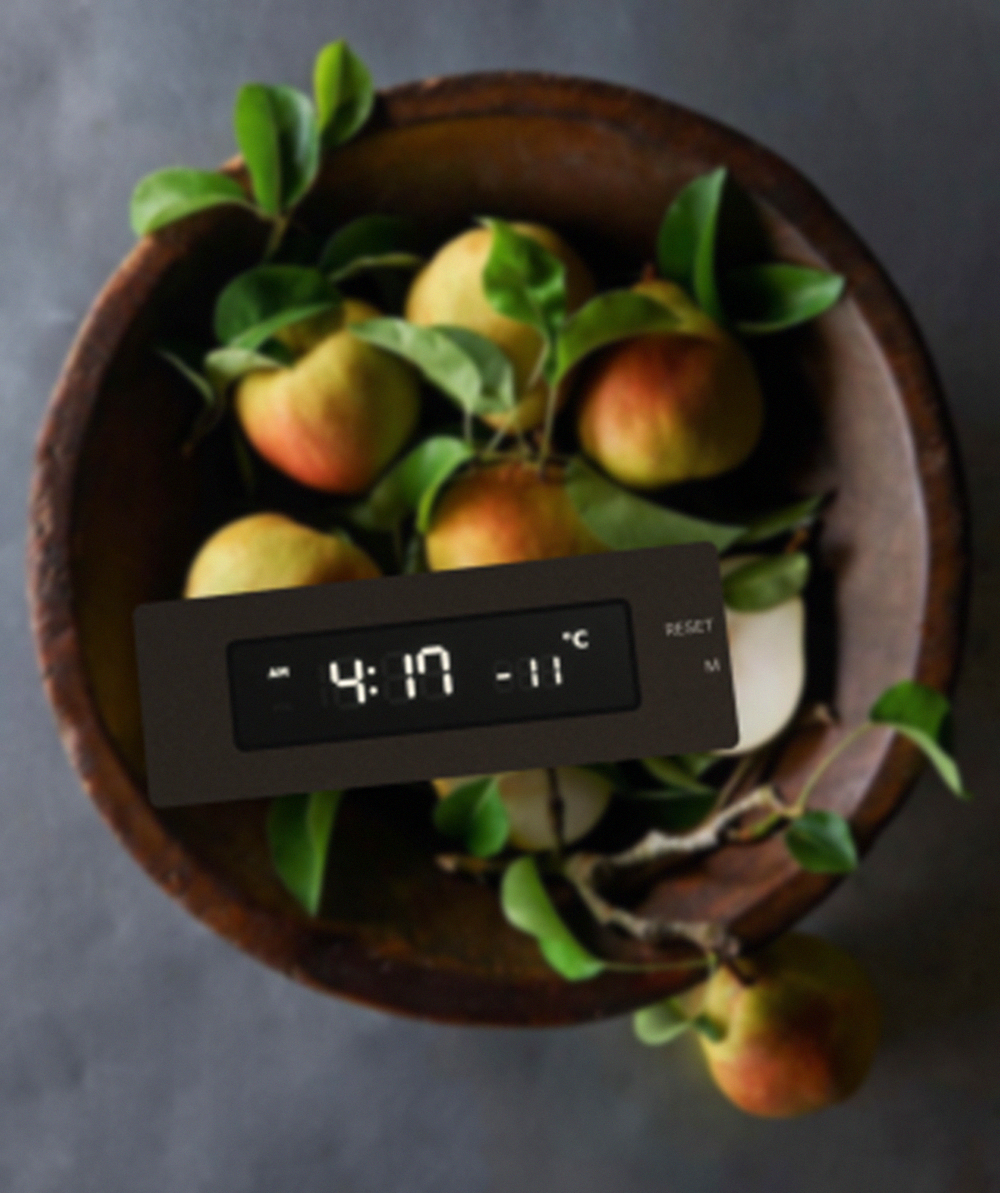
h=4 m=17
